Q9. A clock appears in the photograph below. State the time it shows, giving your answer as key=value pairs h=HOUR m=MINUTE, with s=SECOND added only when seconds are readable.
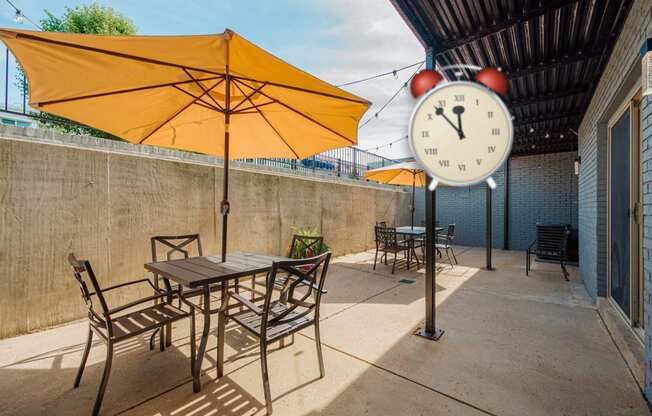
h=11 m=53
